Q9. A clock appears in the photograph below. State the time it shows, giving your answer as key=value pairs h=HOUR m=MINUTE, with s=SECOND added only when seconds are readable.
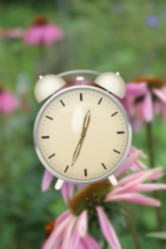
h=12 m=34
